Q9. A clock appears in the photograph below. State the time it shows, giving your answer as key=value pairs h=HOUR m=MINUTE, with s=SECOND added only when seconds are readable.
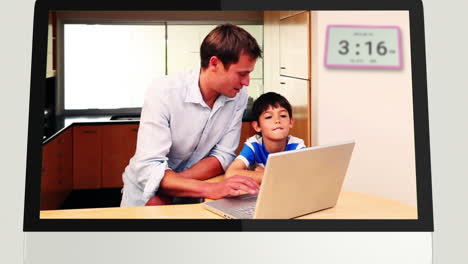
h=3 m=16
